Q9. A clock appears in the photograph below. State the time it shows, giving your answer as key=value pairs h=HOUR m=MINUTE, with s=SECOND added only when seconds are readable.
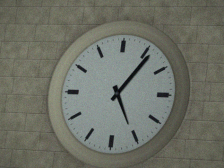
h=5 m=6
